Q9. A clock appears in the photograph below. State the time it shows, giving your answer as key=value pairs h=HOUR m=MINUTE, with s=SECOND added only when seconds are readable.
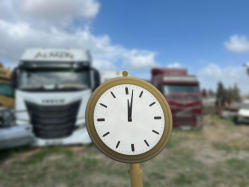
h=12 m=2
